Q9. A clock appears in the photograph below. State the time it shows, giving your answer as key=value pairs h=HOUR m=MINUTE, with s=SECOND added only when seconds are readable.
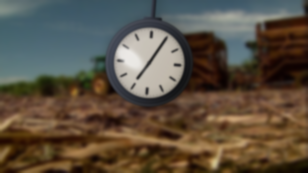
h=7 m=5
